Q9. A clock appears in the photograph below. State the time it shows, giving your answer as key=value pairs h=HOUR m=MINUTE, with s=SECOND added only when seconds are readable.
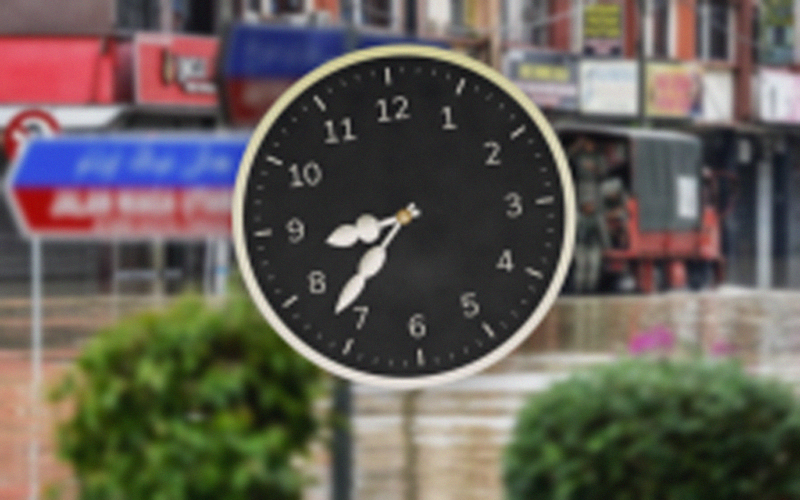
h=8 m=37
